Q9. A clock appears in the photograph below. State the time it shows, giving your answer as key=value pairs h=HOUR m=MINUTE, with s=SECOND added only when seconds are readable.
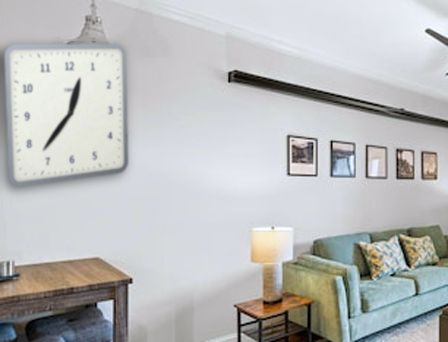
h=12 m=37
